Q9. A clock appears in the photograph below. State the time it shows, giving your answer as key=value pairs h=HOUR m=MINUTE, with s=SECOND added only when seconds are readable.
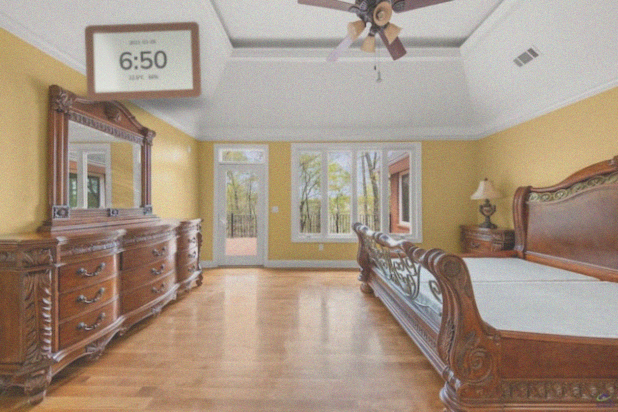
h=6 m=50
